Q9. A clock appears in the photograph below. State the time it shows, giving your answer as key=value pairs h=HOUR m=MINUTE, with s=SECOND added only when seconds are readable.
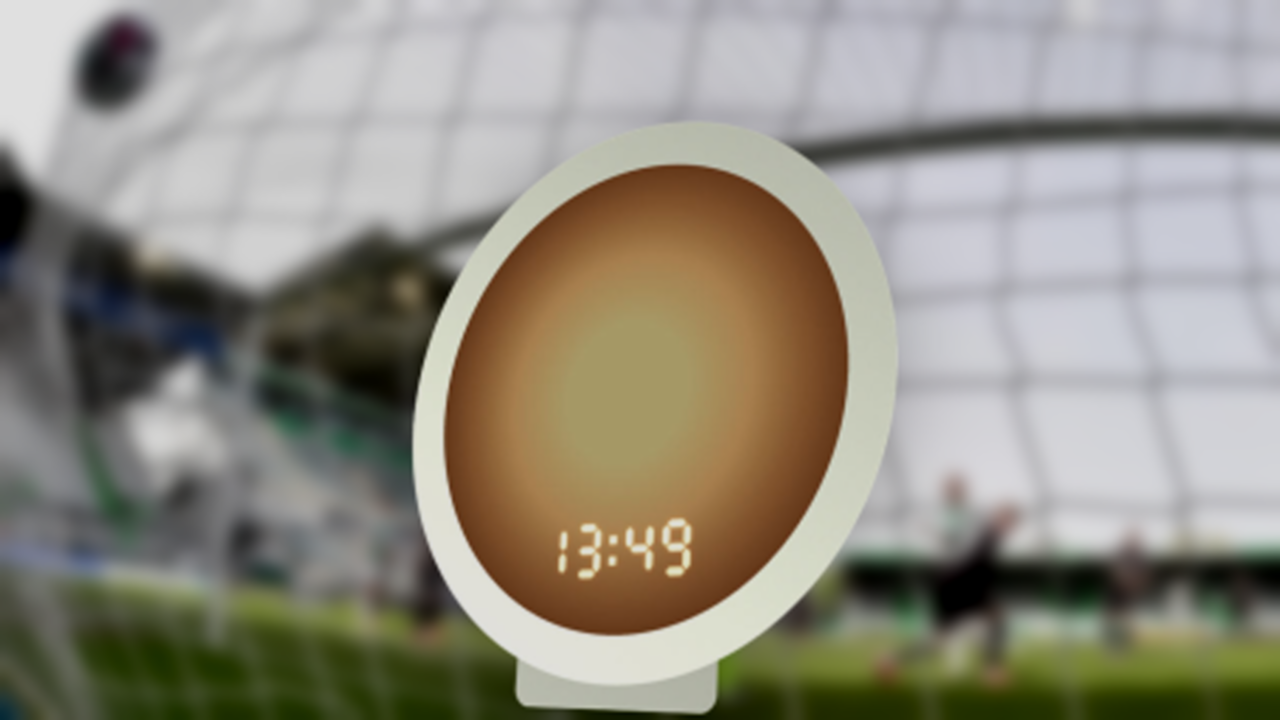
h=13 m=49
